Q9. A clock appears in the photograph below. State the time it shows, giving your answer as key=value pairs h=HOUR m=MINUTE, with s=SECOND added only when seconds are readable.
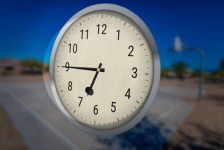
h=6 m=45
